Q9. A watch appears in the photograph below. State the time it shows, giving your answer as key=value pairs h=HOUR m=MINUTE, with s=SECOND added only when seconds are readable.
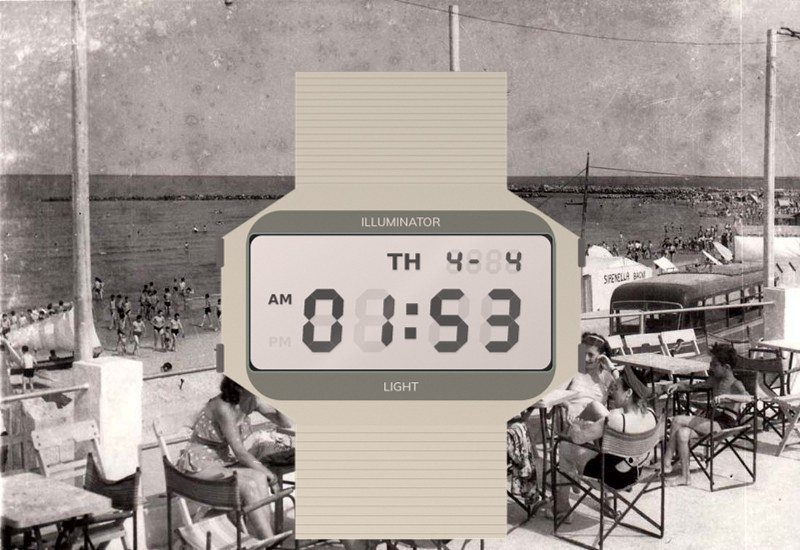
h=1 m=53
